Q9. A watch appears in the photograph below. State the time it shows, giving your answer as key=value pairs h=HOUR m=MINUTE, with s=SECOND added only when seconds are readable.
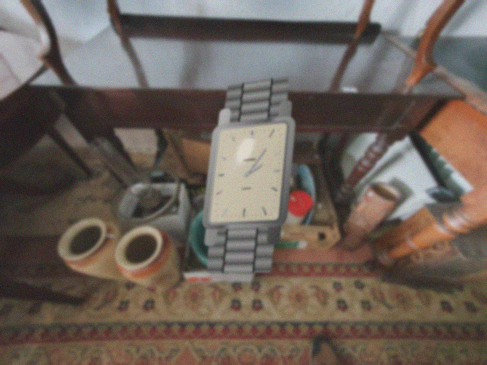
h=2 m=6
